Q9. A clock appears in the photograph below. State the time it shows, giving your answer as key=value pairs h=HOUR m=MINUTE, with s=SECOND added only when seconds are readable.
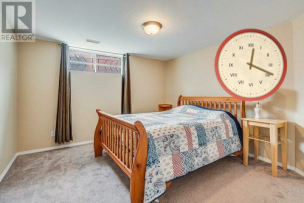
h=12 m=19
